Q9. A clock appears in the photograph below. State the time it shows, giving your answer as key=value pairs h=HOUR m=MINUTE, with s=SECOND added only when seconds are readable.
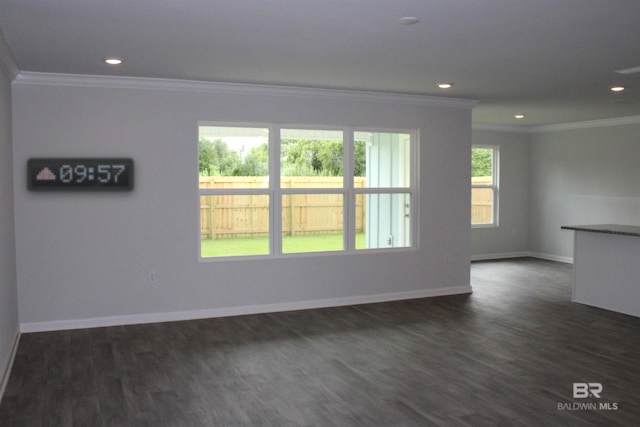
h=9 m=57
